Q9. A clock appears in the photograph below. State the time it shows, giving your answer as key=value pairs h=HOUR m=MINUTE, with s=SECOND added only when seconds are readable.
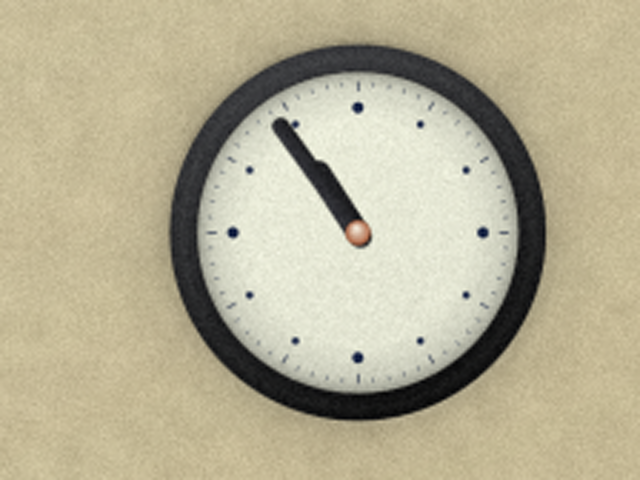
h=10 m=54
